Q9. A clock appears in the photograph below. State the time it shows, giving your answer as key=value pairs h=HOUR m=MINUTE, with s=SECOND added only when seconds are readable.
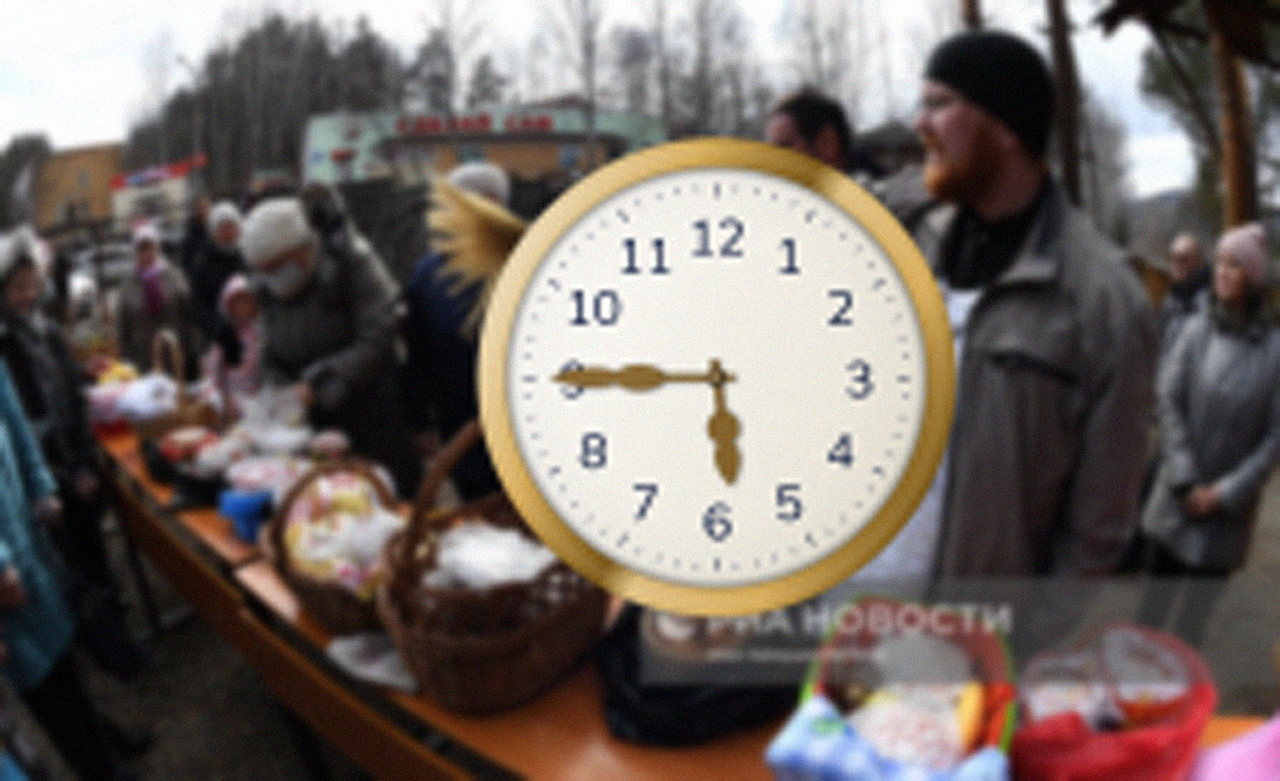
h=5 m=45
